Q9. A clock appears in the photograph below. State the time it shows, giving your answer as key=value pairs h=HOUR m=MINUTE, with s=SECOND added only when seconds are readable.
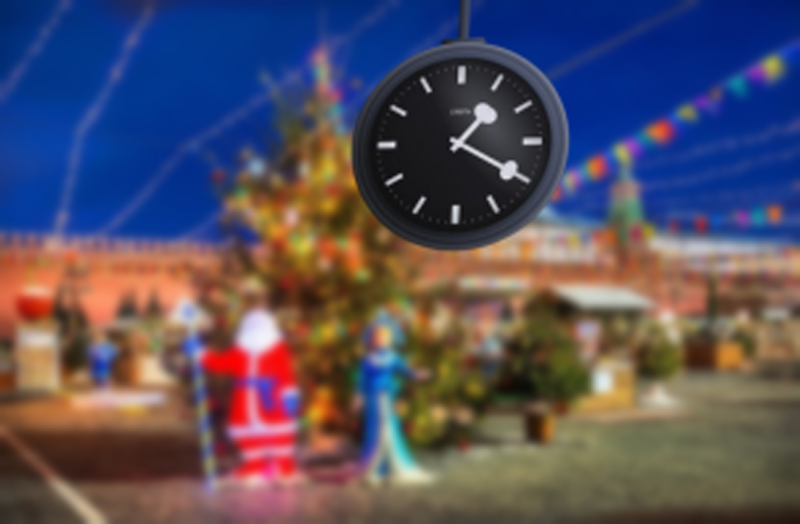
h=1 m=20
